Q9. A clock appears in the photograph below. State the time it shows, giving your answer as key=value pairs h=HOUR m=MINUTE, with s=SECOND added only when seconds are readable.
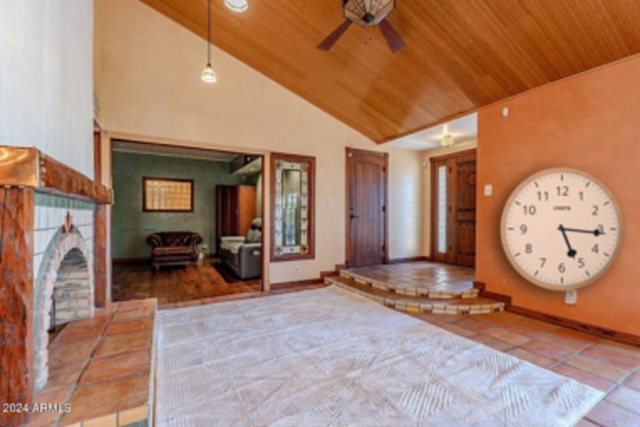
h=5 m=16
